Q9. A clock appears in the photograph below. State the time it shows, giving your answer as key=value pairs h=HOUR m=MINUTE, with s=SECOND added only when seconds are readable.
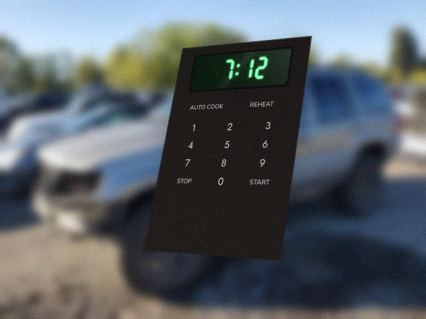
h=7 m=12
